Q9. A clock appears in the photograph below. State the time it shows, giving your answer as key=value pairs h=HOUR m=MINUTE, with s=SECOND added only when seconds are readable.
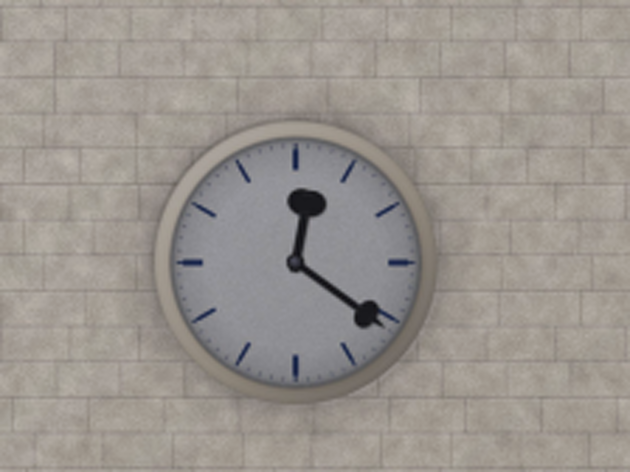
h=12 m=21
